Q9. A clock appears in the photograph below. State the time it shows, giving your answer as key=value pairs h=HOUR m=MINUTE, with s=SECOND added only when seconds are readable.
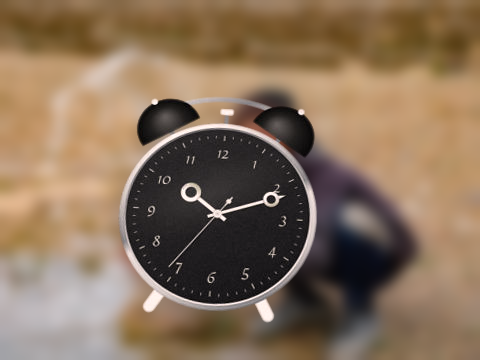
h=10 m=11 s=36
